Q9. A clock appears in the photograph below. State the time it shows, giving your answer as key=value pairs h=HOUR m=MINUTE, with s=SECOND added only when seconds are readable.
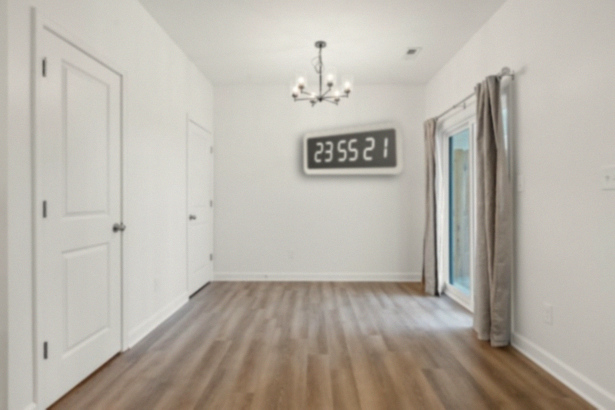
h=23 m=55 s=21
